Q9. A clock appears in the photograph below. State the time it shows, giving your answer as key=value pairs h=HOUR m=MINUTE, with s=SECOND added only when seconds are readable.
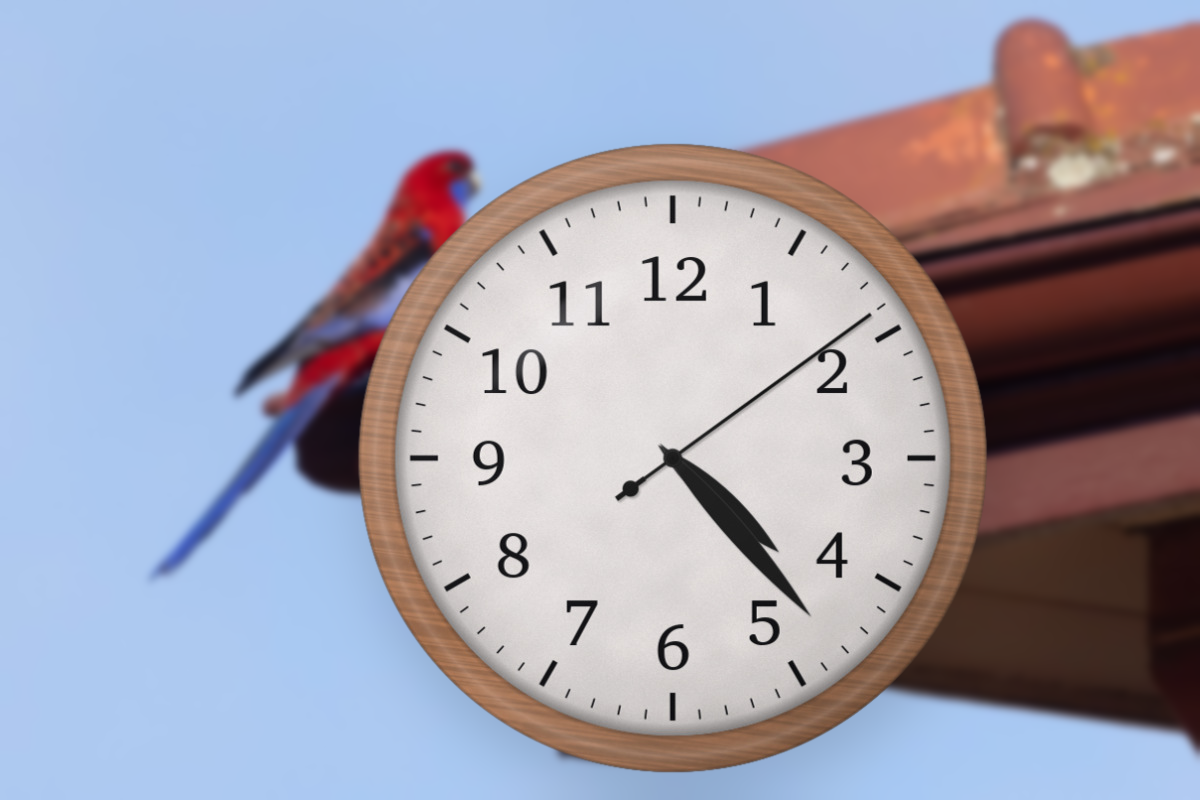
h=4 m=23 s=9
